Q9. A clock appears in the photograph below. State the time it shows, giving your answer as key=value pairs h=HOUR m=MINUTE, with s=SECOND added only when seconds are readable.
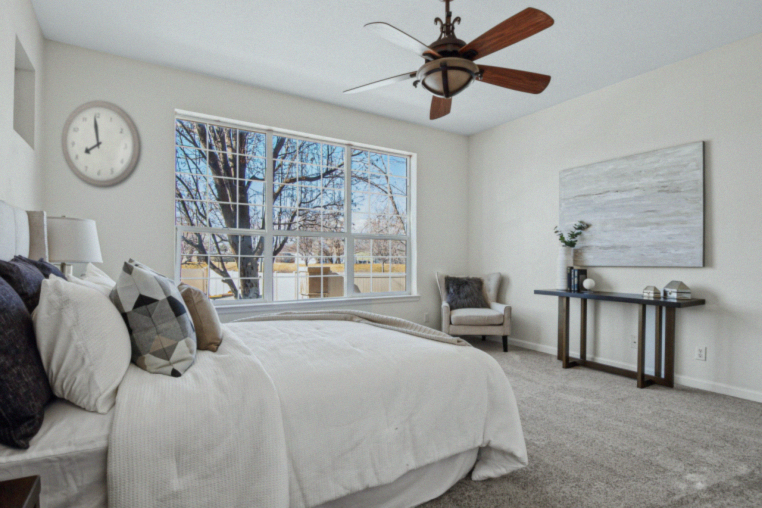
h=7 m=59
